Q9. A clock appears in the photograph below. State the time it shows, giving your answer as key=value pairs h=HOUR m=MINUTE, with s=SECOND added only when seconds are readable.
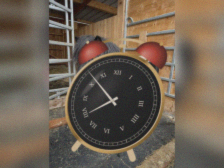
h=7 m=52
